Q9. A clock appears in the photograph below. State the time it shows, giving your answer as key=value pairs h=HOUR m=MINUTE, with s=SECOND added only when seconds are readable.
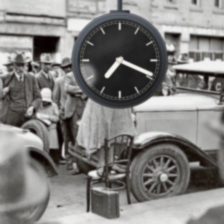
h=7 m=19
